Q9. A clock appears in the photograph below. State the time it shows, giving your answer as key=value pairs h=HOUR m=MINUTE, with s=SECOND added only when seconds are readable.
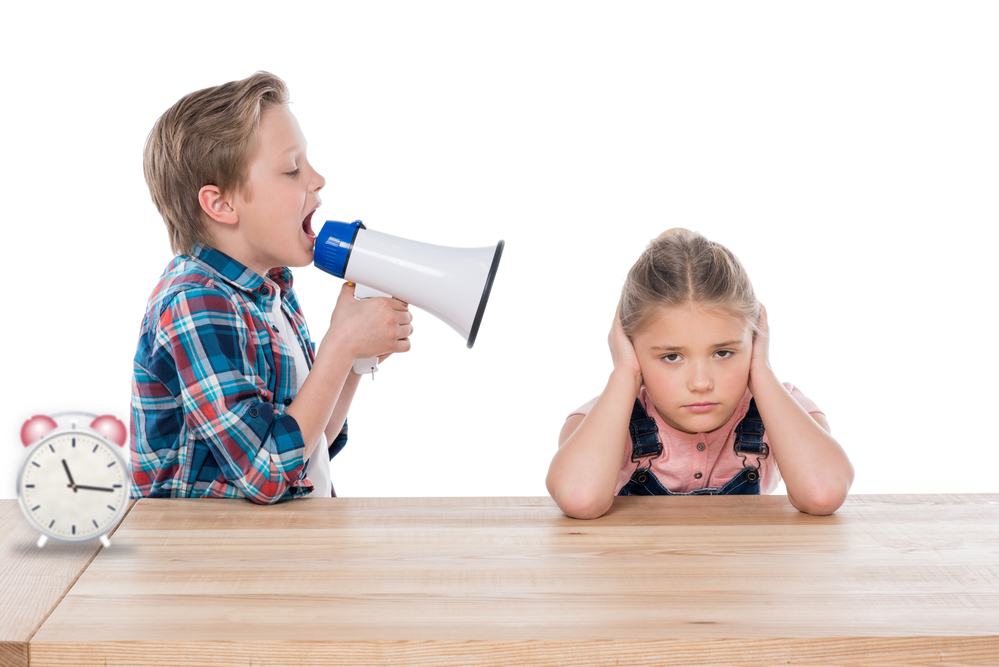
h=11 m=16
